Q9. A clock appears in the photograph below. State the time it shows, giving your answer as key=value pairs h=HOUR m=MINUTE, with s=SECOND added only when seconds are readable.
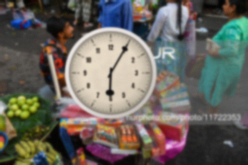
h=6 m=5
